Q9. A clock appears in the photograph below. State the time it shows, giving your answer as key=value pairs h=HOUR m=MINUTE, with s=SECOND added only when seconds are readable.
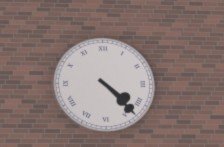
h=4 m=23
